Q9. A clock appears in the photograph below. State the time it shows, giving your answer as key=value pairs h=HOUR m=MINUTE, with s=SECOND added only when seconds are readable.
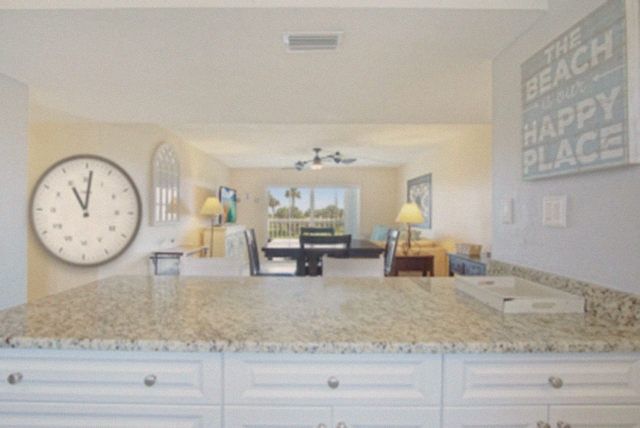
h=11 m=1
